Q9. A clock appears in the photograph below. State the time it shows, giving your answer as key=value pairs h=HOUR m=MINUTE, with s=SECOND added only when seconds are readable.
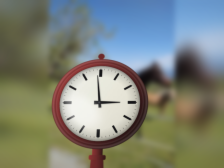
h=2 m=59
